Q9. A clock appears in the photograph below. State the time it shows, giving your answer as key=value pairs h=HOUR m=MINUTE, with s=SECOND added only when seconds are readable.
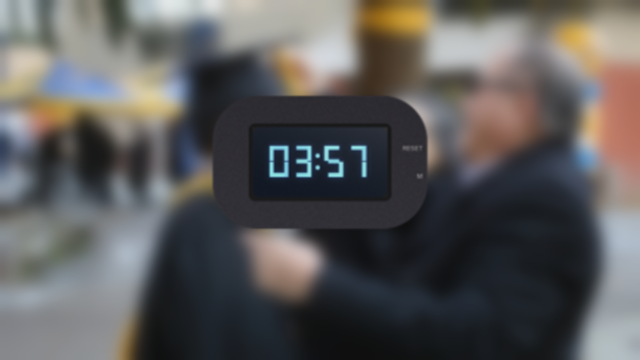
h=3 m=57
